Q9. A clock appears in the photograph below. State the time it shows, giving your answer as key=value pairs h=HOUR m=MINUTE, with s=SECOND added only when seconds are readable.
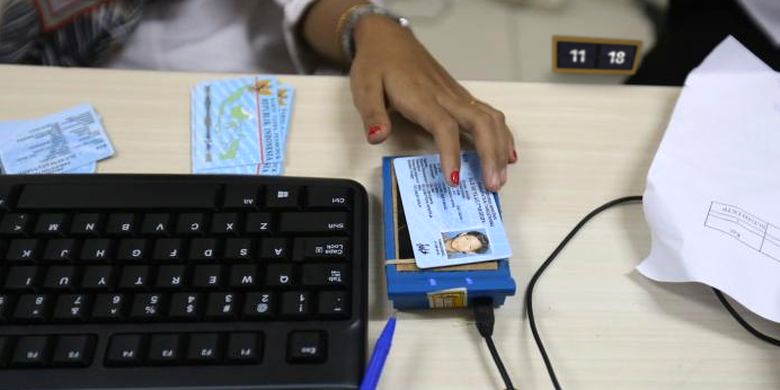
h=11 m=18
